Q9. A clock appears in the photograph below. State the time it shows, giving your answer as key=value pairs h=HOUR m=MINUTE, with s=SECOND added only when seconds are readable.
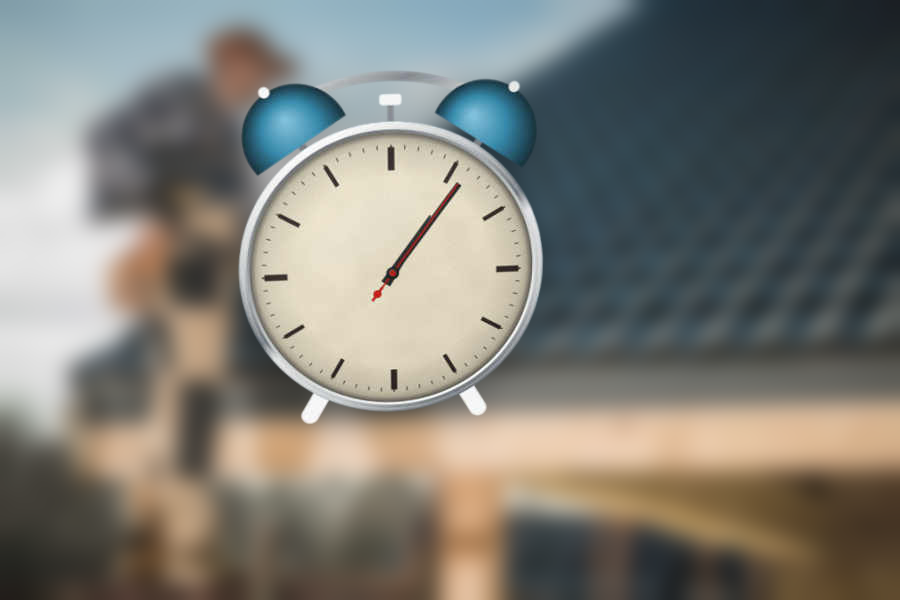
h=1 m=6 s=6
